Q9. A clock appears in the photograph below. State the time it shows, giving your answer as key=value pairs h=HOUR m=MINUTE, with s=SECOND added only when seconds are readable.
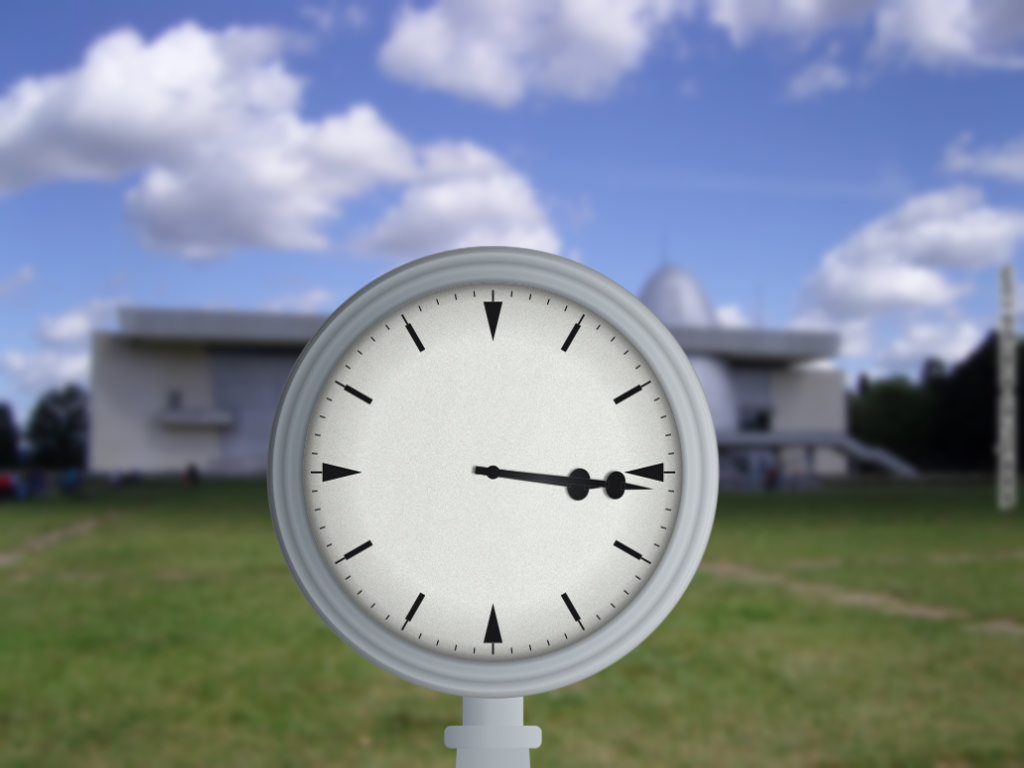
h=3 m=16
